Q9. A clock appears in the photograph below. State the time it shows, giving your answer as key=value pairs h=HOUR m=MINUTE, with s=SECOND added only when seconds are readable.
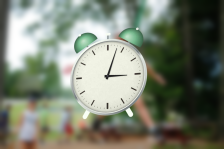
h=3 m=3
